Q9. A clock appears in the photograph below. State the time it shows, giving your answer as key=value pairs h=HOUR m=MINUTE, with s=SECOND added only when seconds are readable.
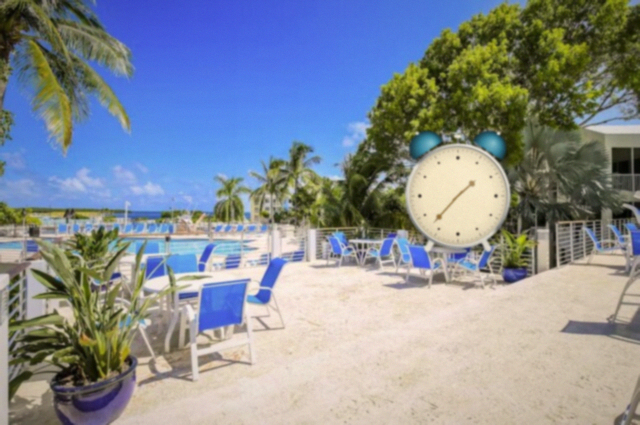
h=1 m=37
